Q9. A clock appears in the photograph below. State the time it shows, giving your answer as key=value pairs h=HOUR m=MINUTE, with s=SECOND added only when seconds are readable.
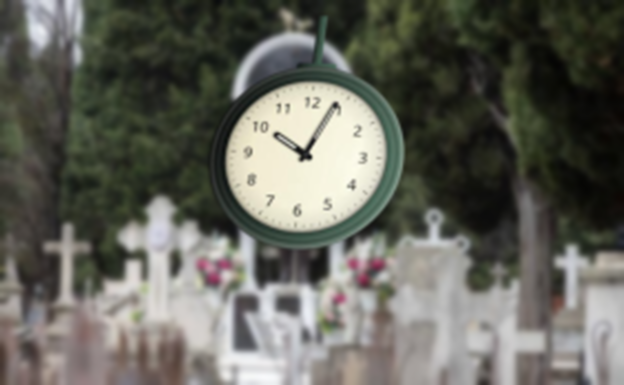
h=10 m=4
